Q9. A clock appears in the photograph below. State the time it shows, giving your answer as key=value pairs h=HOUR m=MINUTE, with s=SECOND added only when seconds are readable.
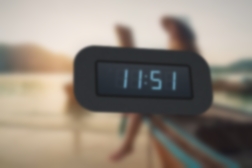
h=11 m=51
